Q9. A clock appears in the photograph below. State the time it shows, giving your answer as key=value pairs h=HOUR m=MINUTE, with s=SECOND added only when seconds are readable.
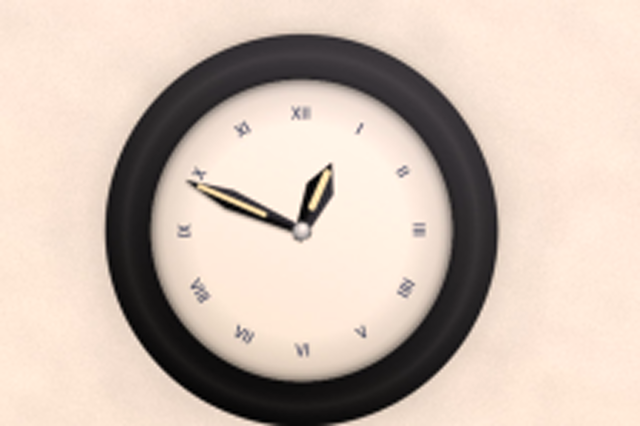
h=12 m=49
